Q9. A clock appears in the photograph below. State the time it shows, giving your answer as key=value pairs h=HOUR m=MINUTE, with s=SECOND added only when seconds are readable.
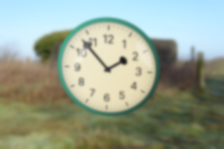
h=1 m=53
